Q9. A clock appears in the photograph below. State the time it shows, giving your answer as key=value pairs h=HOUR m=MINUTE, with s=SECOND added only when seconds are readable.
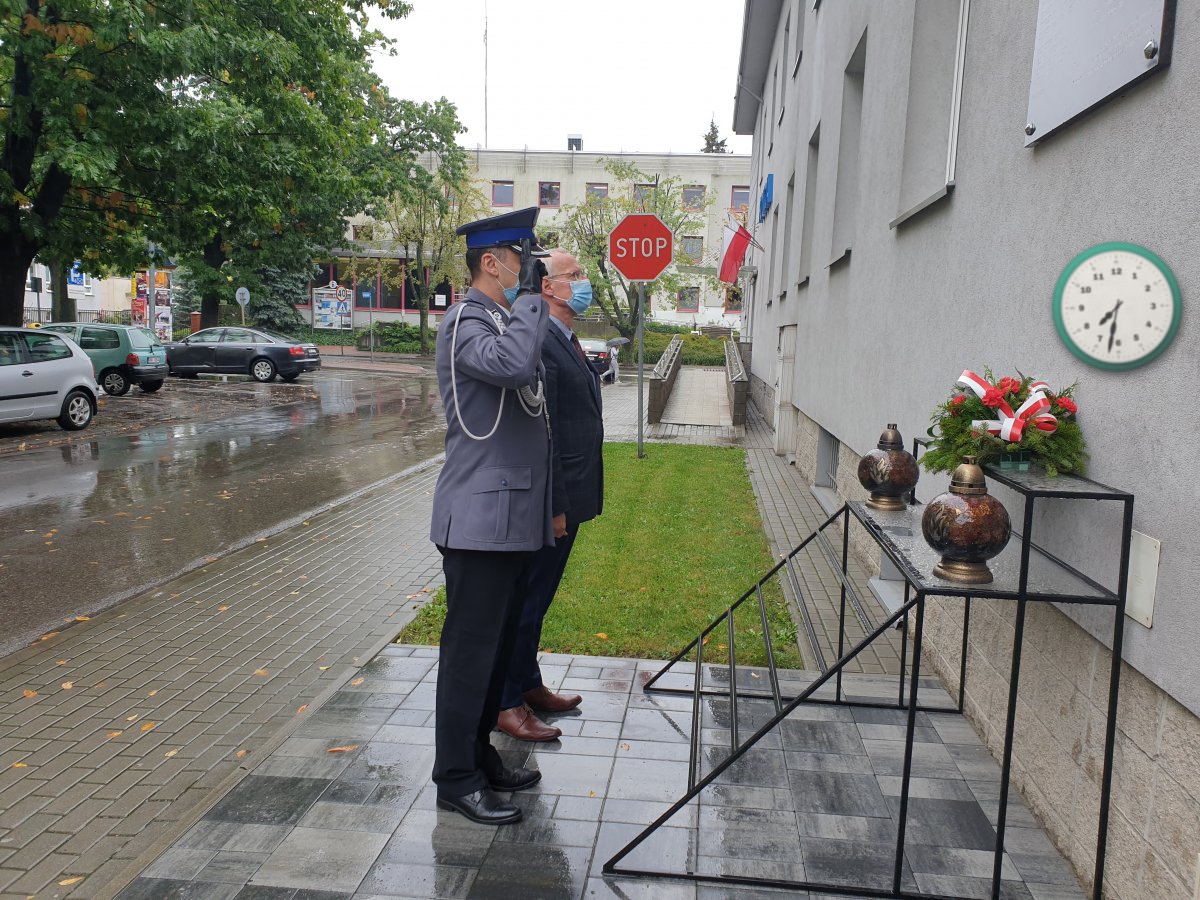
h=7 m=32
